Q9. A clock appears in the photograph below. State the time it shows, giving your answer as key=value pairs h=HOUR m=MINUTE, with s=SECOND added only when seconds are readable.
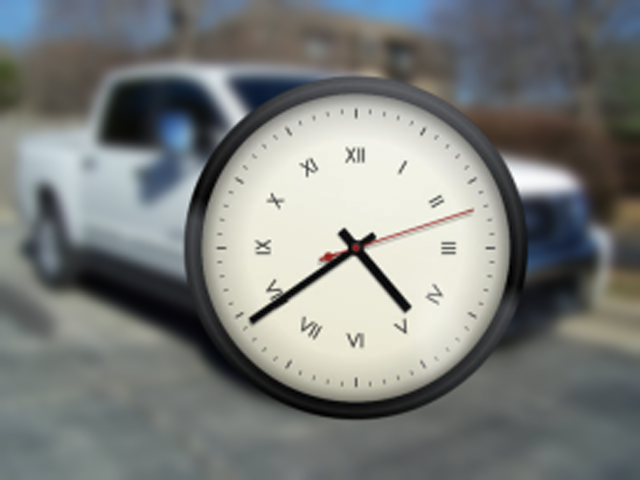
h=4 m=39 s=12
